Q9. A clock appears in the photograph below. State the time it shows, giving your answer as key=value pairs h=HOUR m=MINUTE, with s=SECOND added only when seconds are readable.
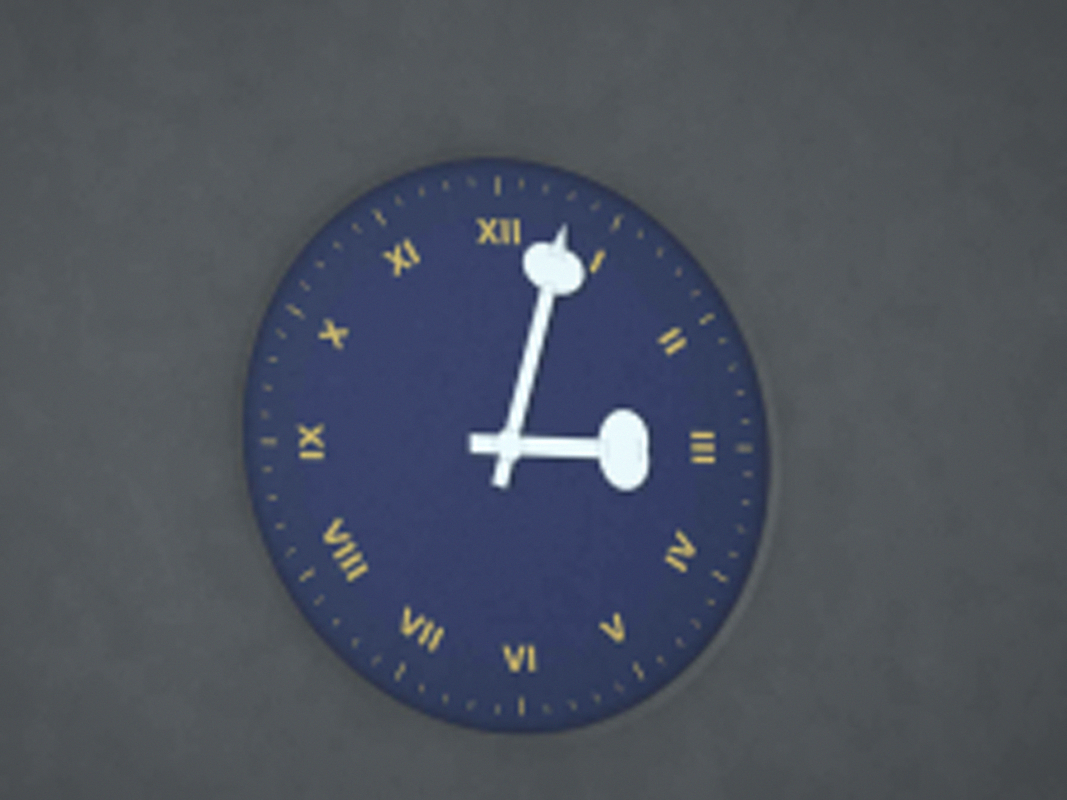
h=3 m=3
